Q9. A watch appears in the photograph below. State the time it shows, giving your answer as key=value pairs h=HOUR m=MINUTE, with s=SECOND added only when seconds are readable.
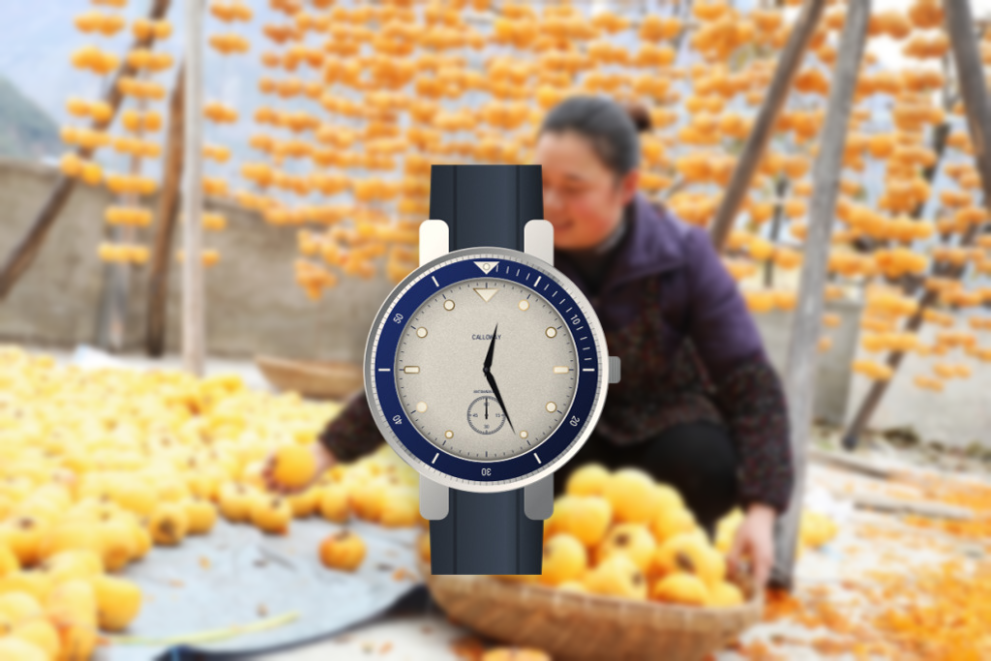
h=12 m=26
